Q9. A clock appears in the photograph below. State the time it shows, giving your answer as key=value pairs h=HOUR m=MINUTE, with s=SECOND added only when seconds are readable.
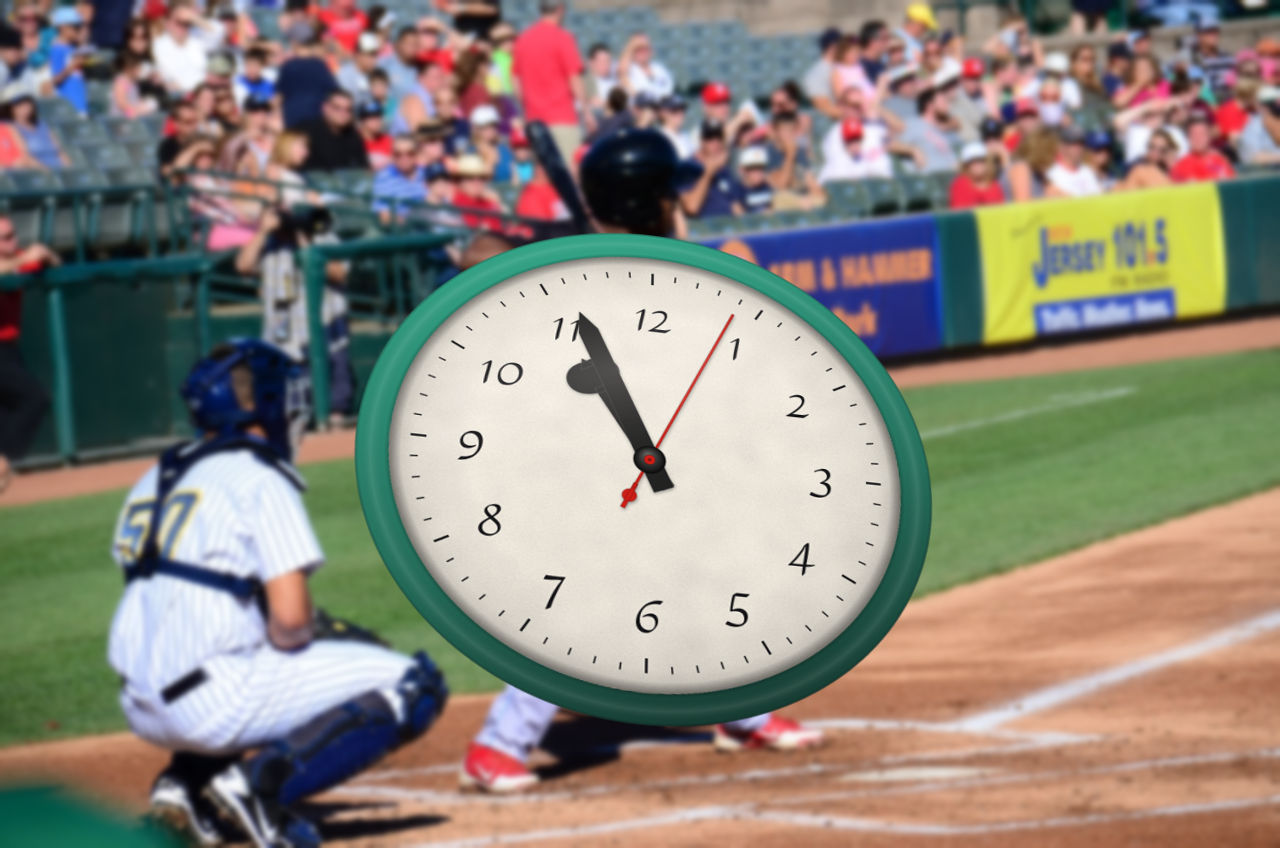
h=10 m=56 s=4
